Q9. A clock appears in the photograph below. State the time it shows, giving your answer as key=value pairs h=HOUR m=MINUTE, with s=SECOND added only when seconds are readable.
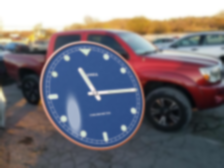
h=11 m=15
